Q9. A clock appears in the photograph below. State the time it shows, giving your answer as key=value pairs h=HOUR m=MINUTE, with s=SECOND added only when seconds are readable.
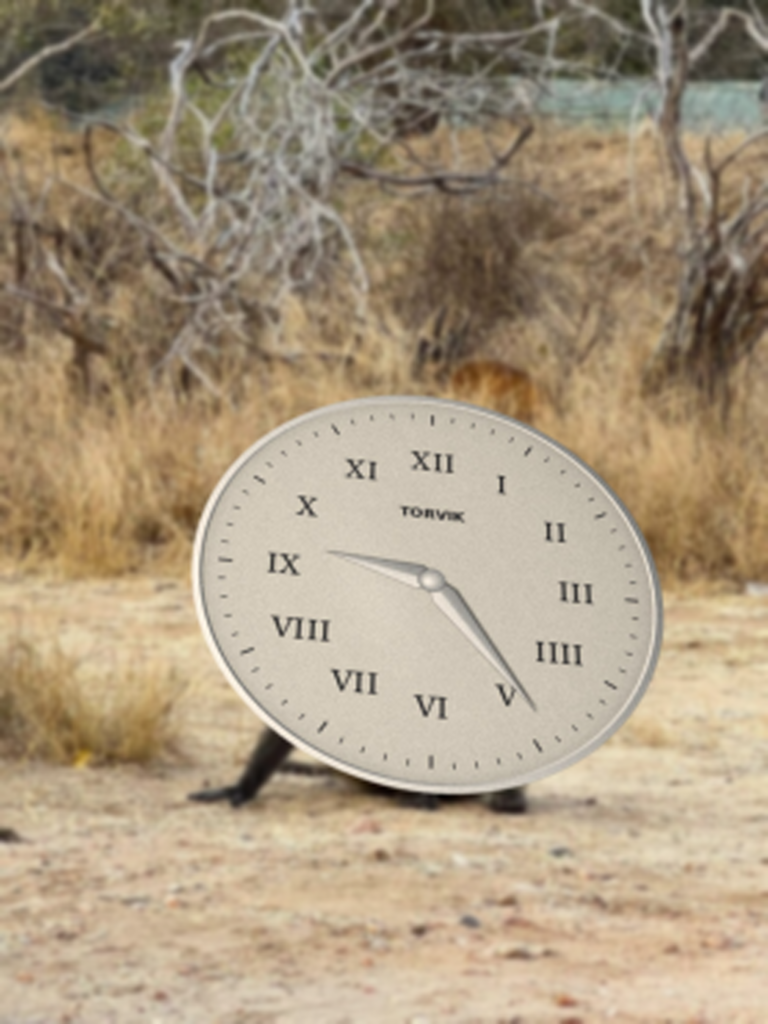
h=9 m=24
